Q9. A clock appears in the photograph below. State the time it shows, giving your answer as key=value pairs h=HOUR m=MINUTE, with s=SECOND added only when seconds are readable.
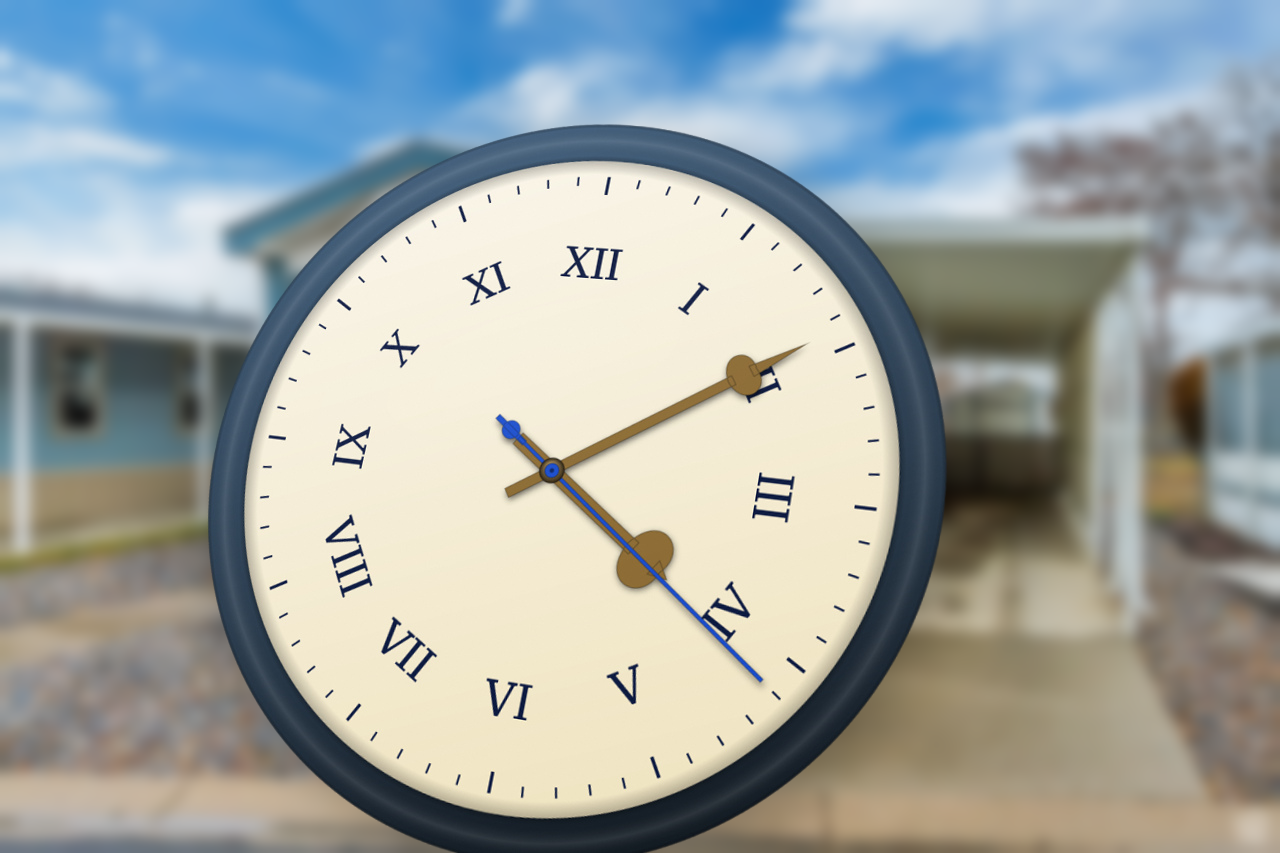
h=4 m=9 s=21
